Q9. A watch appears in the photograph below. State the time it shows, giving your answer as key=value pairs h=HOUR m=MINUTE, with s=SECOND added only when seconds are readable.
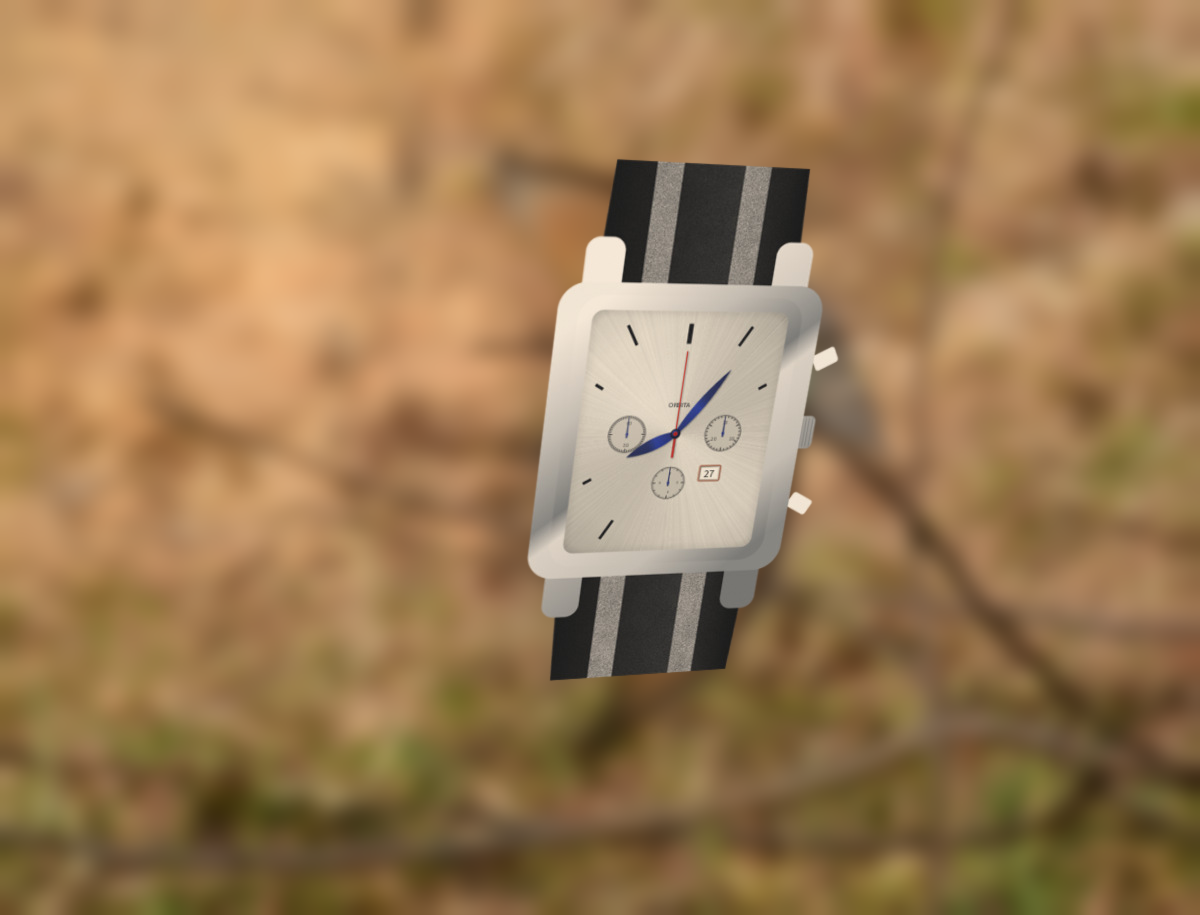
h=8 m=6
